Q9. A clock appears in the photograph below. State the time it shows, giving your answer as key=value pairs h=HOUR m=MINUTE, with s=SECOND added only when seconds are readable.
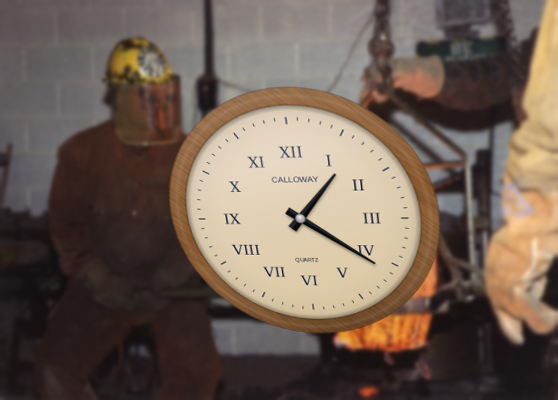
h=1 m=21
